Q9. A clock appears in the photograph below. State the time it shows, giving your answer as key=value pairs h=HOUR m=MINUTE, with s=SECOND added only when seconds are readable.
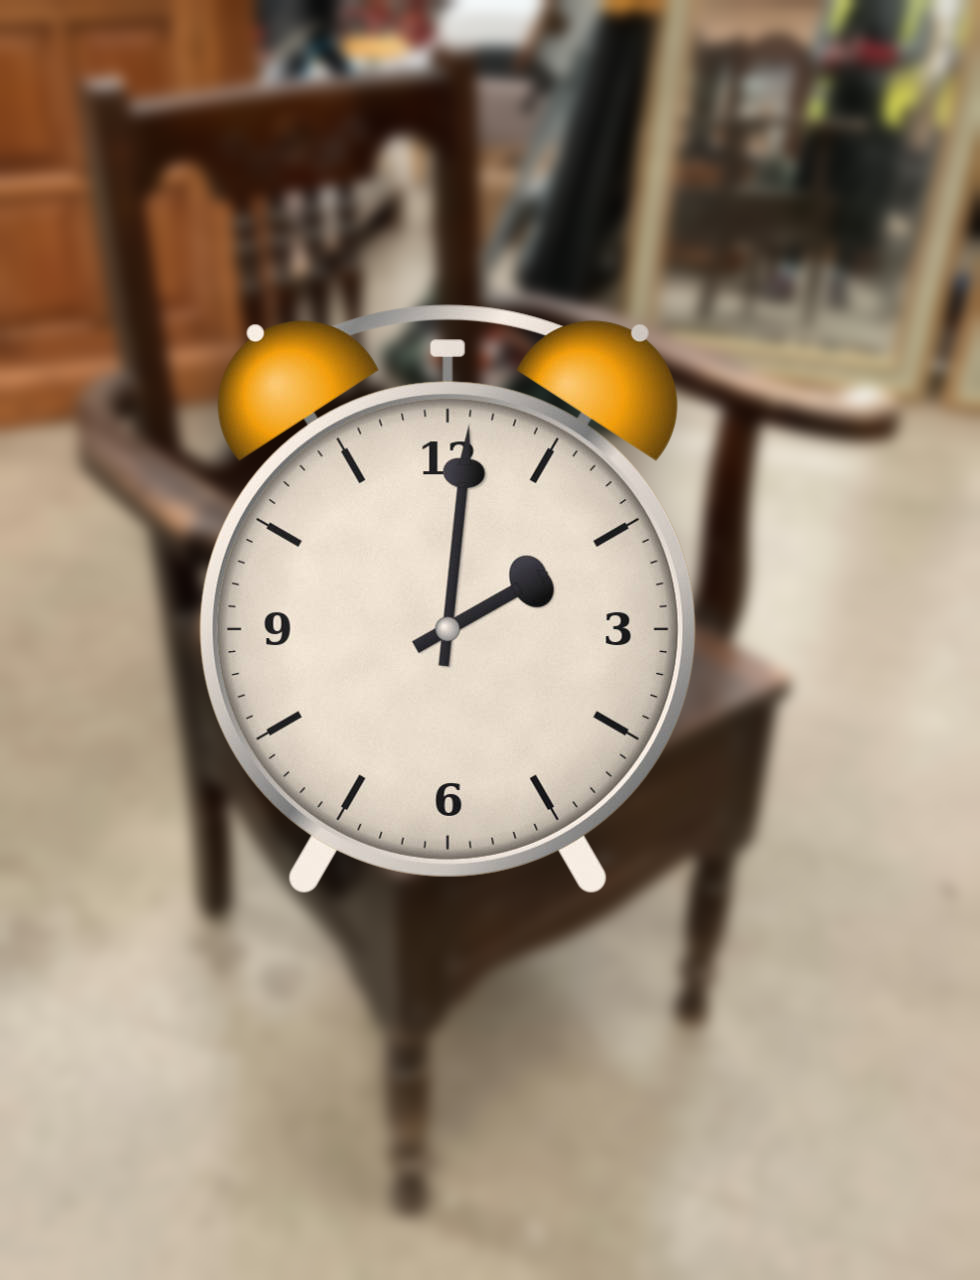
h=2 m=1
